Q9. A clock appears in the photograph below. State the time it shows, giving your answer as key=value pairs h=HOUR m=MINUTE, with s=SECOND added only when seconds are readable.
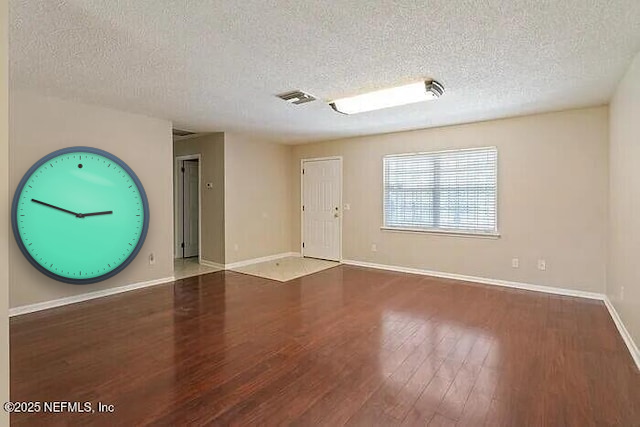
h=2 m=48
